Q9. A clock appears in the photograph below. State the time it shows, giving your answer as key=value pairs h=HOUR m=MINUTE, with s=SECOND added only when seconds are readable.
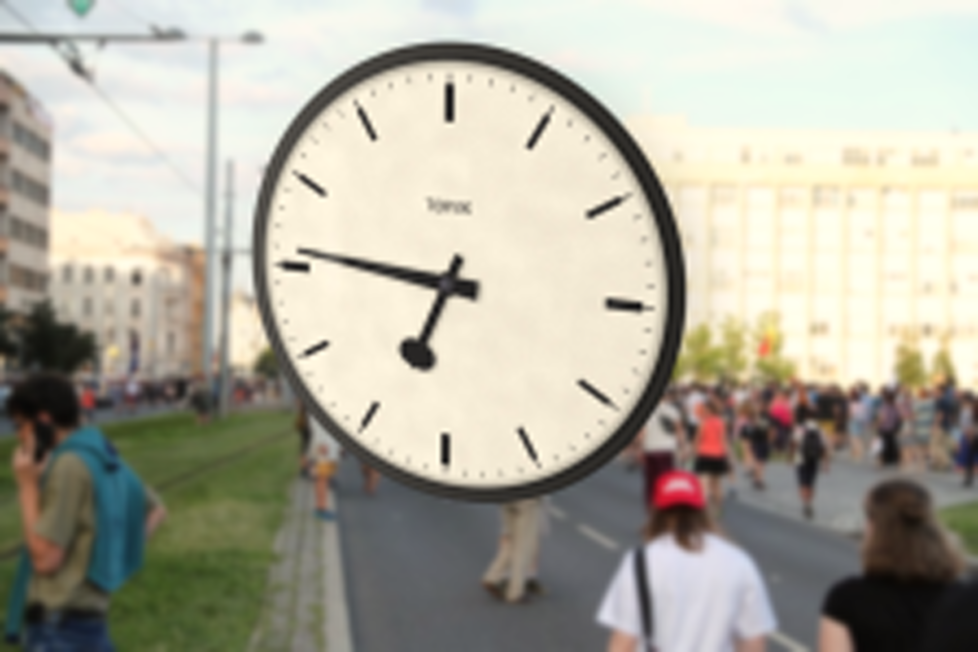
h=6 m=46
